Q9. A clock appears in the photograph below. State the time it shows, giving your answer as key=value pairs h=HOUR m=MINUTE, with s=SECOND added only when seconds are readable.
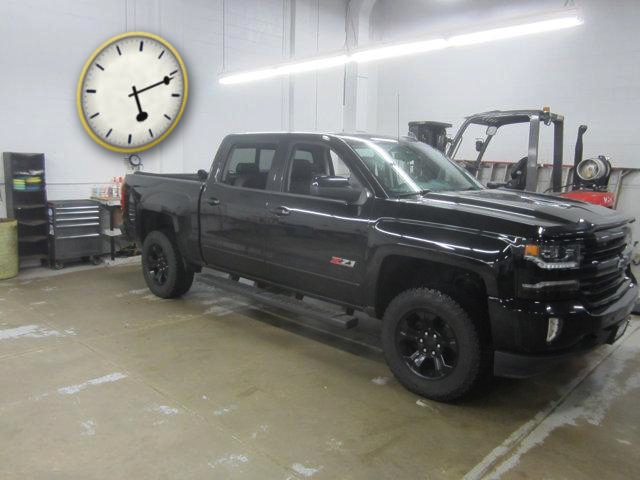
h=5 m=11
